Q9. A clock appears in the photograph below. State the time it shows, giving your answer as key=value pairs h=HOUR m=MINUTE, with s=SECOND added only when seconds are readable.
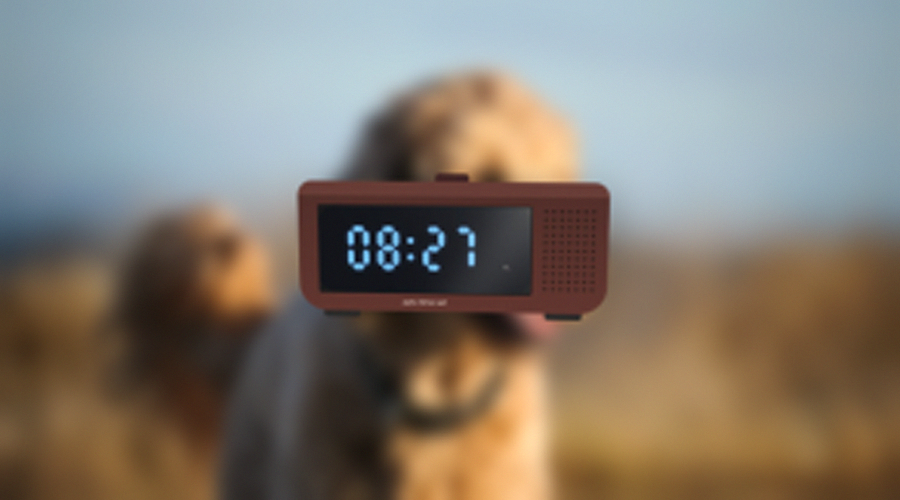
h=8 m=27
